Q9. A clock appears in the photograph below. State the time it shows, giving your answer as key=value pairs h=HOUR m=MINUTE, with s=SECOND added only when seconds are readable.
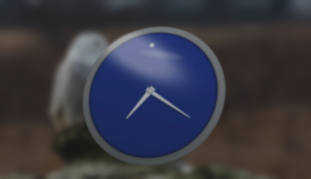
h=7 m=21
